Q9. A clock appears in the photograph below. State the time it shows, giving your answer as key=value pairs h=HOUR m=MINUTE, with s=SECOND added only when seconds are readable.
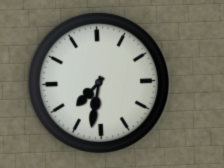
h=7 m=32
